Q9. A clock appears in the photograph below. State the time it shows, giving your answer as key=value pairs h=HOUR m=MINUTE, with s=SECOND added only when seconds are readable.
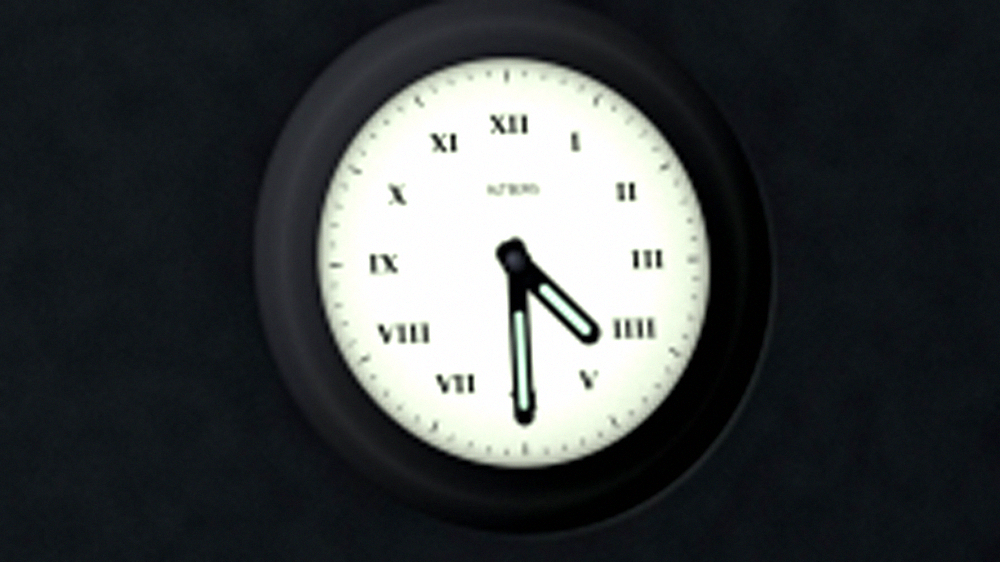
h=4 m=30
